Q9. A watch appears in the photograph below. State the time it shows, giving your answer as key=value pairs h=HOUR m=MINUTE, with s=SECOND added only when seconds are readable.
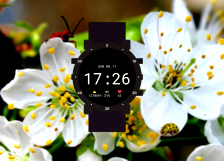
h=17 m=26
